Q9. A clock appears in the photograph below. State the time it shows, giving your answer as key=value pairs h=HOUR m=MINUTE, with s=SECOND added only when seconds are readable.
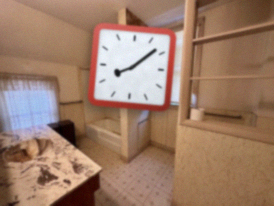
h=8 m=8
